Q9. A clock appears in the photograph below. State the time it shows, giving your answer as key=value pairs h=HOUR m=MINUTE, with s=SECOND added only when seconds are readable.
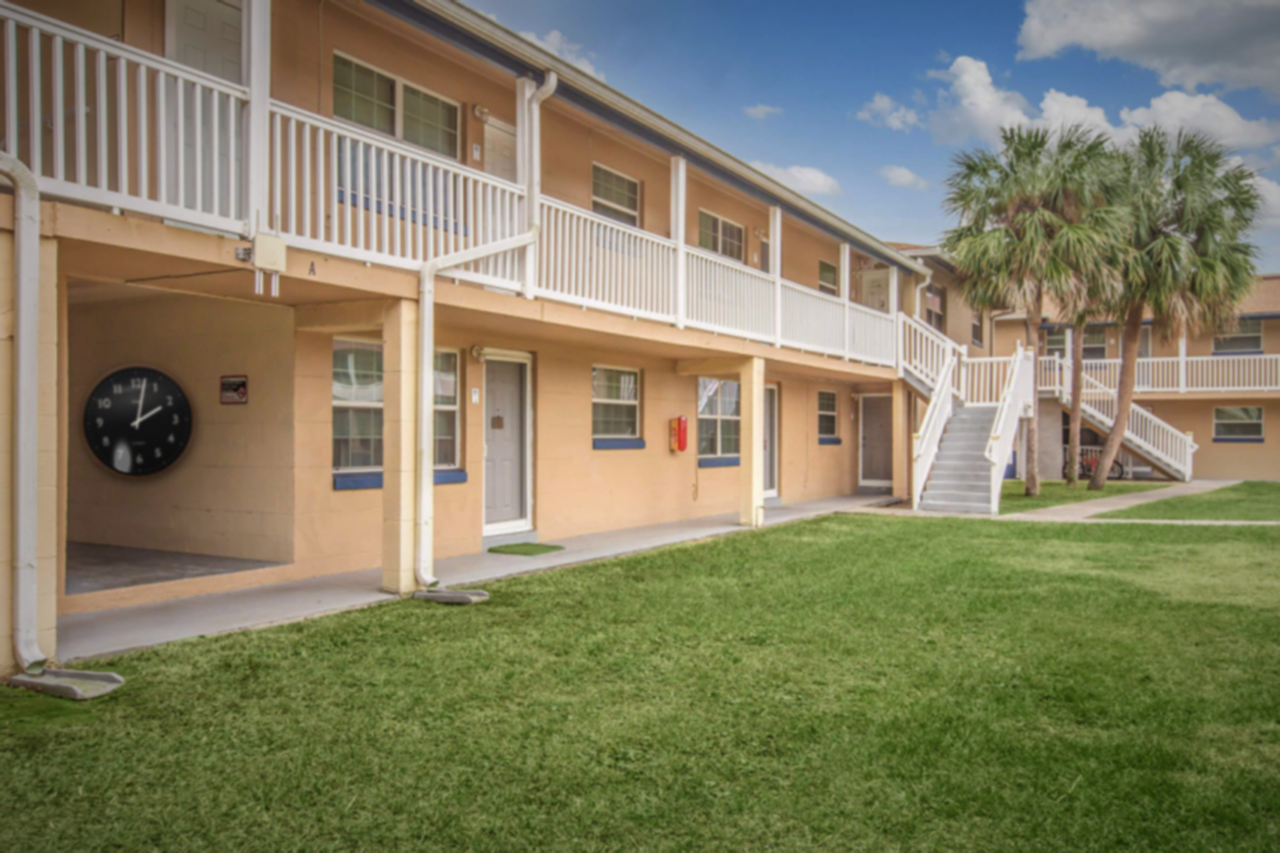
h=2 m=2
